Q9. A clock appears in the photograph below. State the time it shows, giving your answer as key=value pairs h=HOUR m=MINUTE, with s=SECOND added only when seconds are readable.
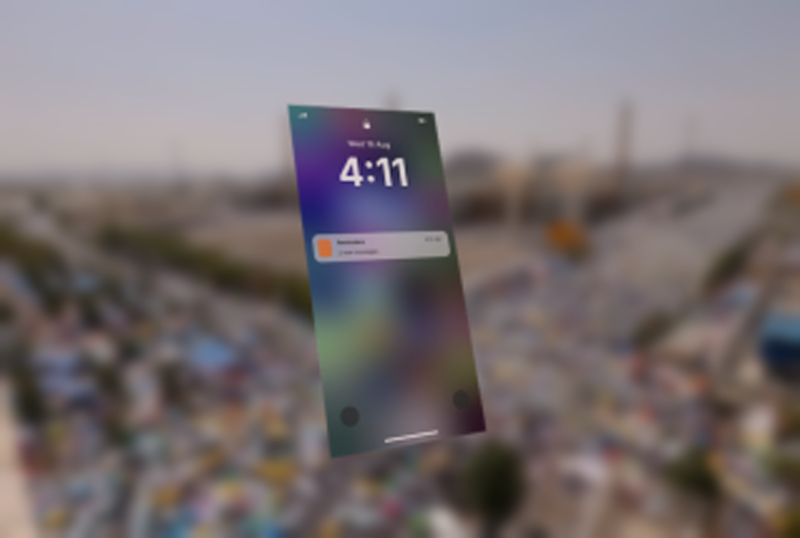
h=4 m=11
